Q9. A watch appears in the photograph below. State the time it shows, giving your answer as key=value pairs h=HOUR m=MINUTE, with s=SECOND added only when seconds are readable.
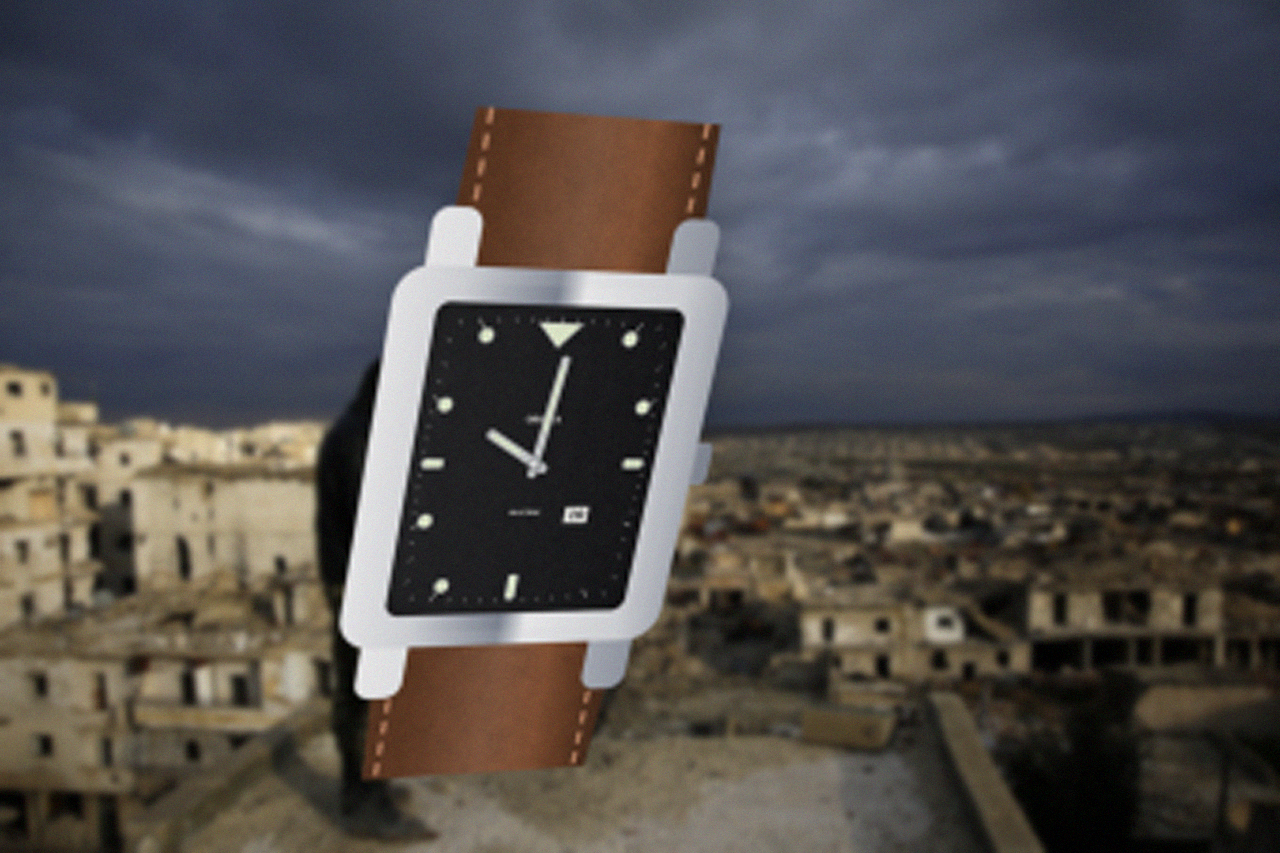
h=10 m=1
